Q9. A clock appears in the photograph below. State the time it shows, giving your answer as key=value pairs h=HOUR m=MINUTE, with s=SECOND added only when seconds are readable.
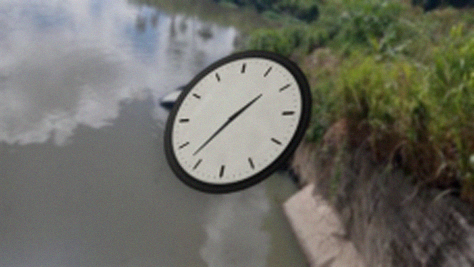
h=1 m=37
